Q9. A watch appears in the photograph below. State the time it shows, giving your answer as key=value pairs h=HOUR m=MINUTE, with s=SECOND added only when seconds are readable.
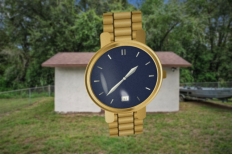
h=1 m=38
